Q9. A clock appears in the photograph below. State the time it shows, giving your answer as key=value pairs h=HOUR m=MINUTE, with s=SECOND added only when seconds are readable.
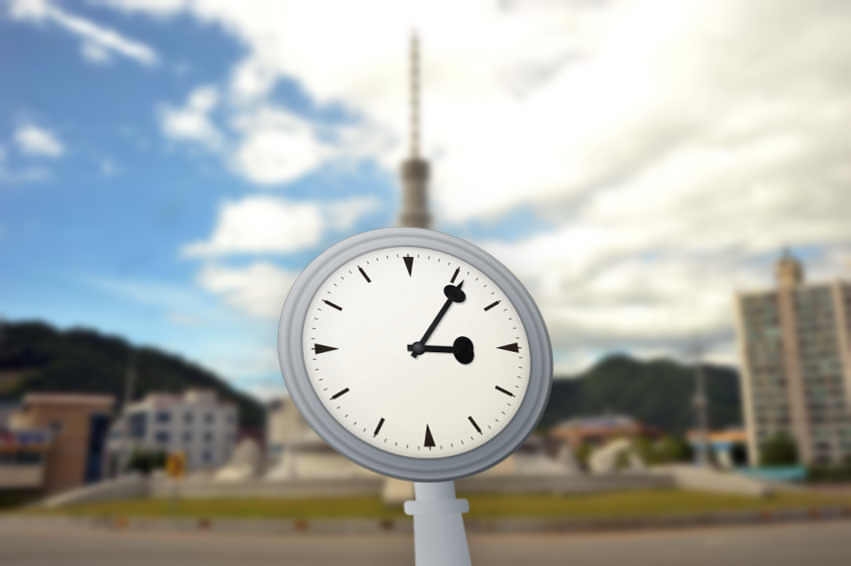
h=3 m=6
